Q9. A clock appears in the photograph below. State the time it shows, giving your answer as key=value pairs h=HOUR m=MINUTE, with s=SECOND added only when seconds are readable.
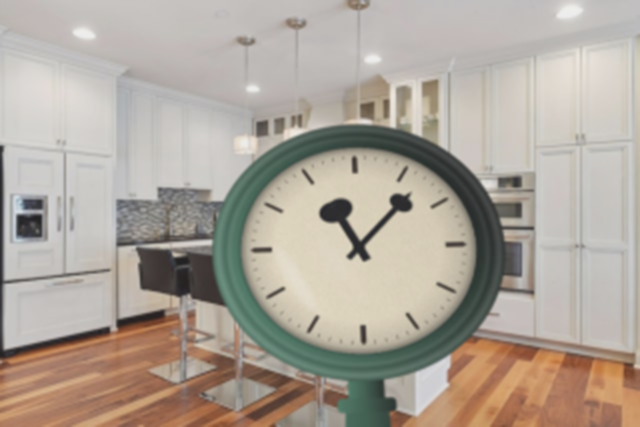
h=11 m=7
